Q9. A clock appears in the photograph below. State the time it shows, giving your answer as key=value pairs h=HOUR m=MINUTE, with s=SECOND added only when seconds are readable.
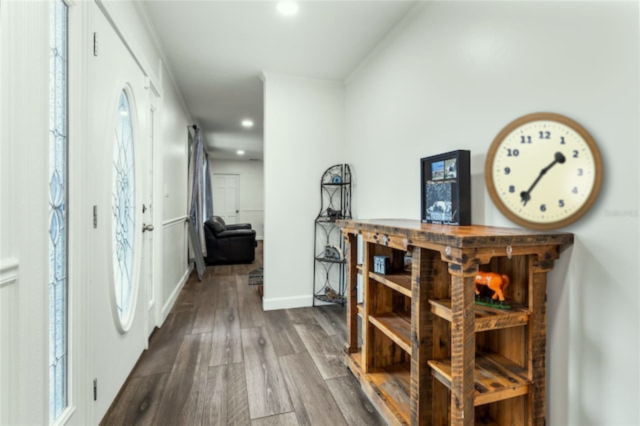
h=1 m=36
